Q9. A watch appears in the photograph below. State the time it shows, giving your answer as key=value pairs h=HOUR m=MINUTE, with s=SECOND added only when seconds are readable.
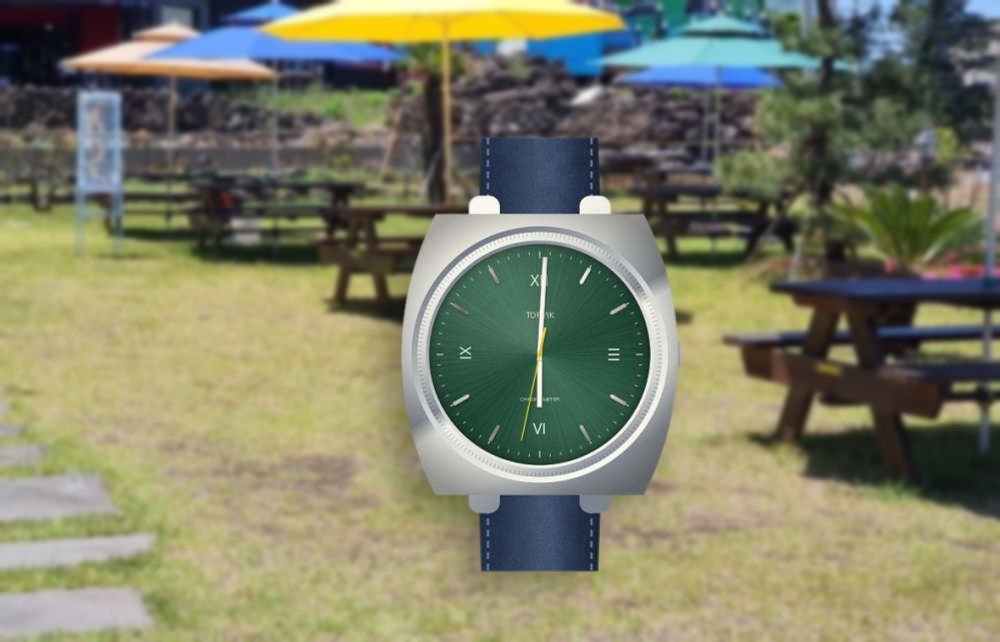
h=6 m=0 s=32
